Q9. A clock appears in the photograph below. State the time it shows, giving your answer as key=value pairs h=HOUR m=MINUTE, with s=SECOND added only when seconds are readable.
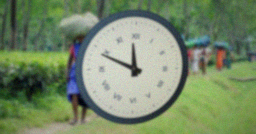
h=11 m=49
